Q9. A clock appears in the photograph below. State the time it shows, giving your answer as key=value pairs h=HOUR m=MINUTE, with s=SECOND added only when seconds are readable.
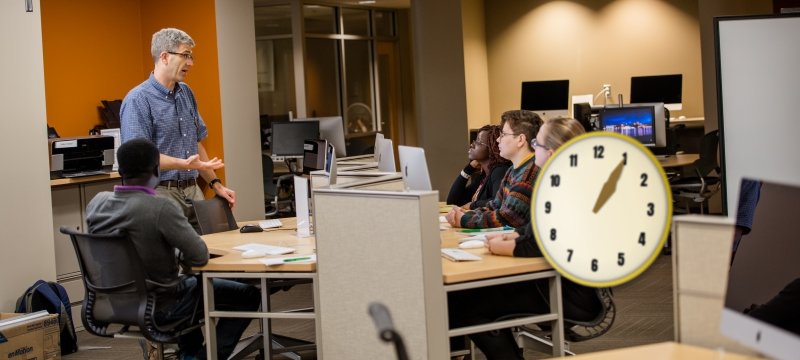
h=1 m=5
